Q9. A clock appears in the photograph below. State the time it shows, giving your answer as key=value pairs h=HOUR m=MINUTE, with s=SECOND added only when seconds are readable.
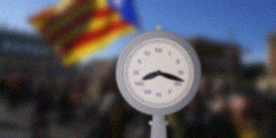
h=8 m=18
